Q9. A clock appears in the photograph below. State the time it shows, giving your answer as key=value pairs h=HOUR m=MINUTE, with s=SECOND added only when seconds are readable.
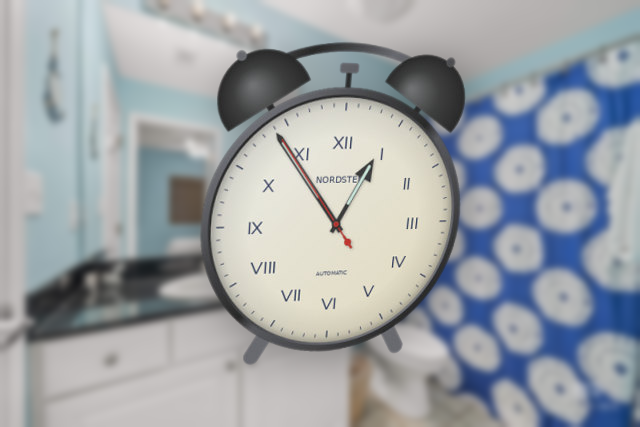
h=12 m=53 s=54
